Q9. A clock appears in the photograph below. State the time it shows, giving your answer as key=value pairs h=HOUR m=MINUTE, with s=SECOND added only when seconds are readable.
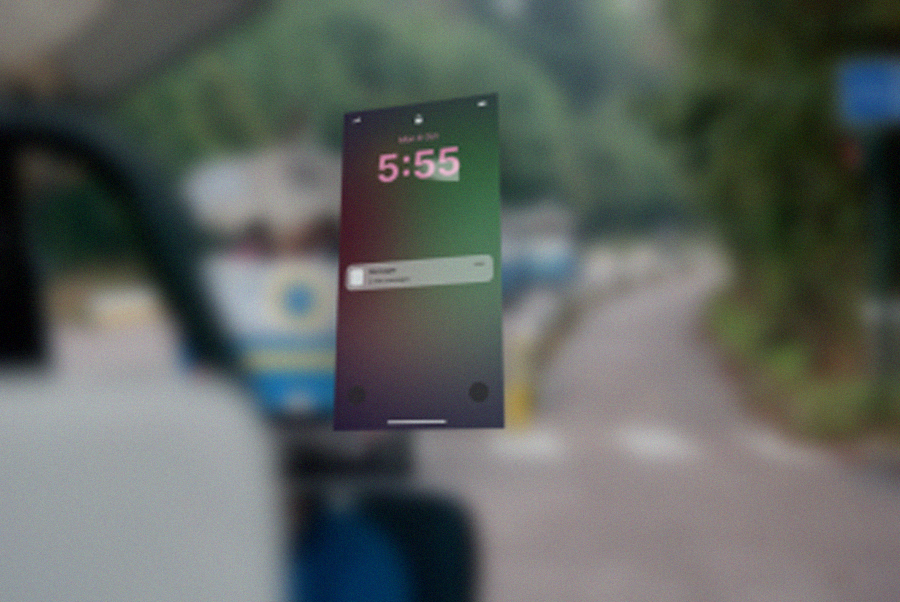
h=5 m=55
